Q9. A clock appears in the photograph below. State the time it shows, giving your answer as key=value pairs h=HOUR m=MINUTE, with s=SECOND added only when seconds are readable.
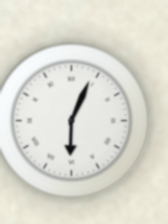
h=6 m=4
